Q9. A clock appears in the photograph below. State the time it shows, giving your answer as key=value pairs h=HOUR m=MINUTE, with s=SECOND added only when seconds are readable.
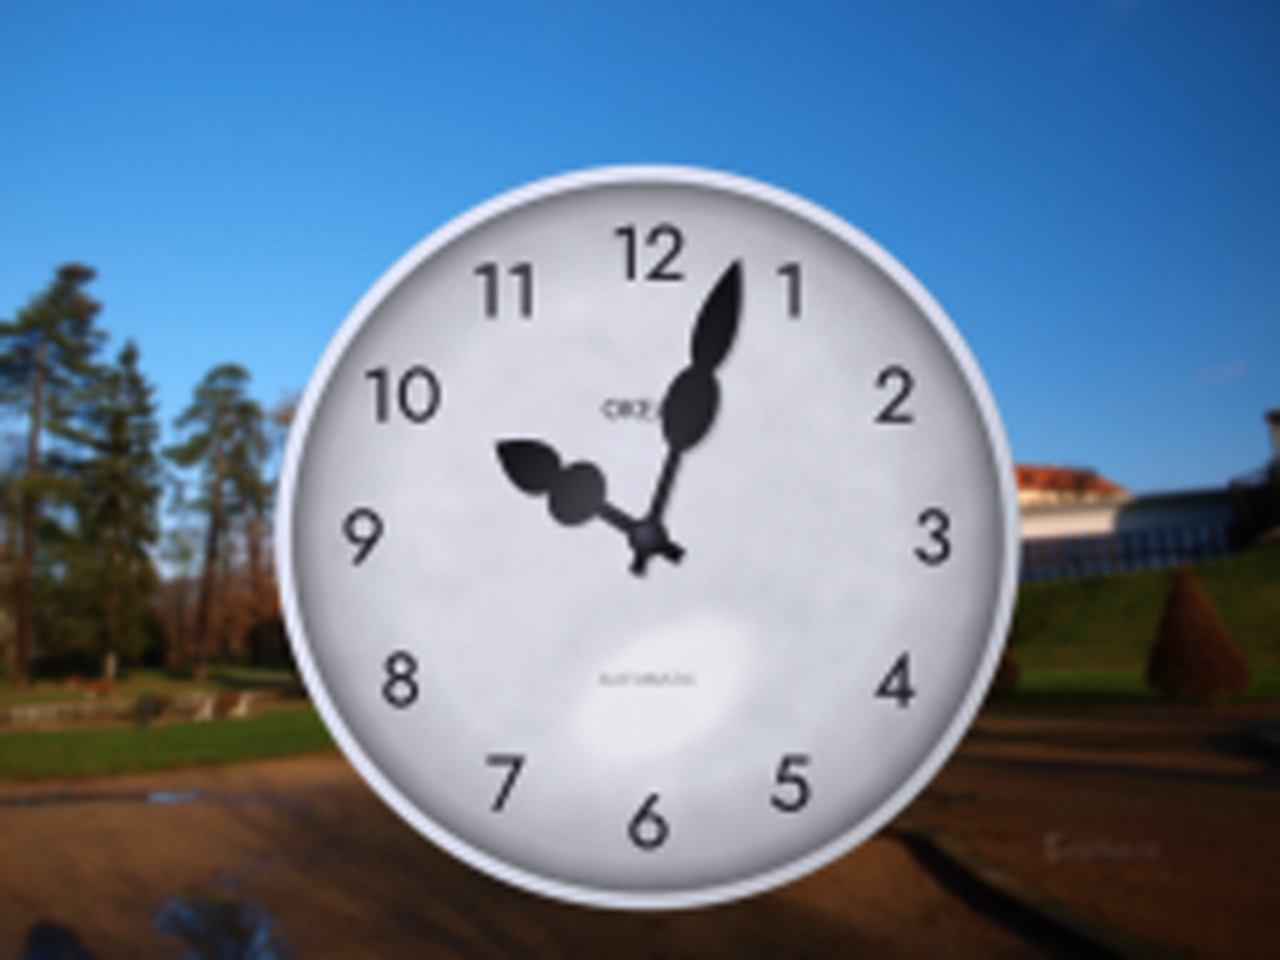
h=10 m=3
